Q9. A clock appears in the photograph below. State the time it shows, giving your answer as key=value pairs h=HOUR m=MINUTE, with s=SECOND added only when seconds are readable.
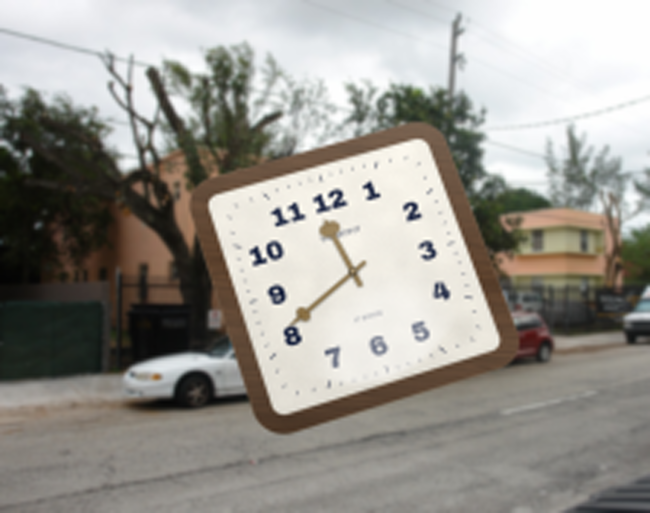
h=11 m=41
